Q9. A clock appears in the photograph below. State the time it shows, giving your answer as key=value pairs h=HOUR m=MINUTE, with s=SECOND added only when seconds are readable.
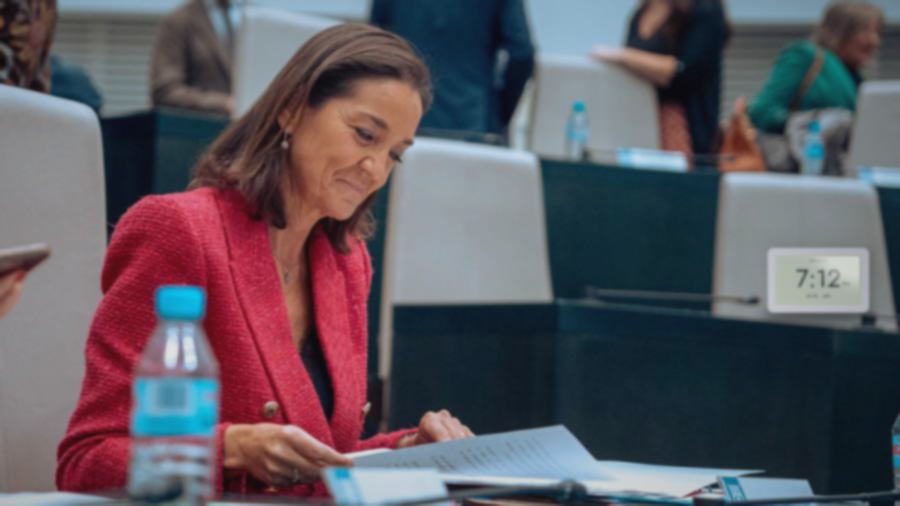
h=7 m=12
